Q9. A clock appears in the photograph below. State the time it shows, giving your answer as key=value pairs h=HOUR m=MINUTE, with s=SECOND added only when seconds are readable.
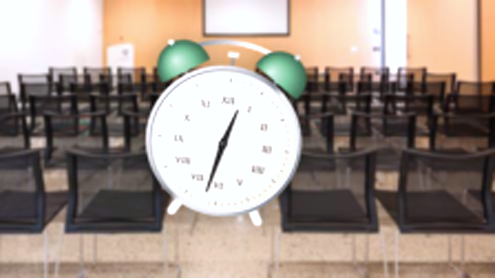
h=12 m=32
